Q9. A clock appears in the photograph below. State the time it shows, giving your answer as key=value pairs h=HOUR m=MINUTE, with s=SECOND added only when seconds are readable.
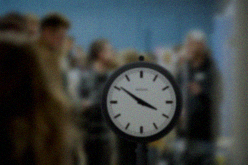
h=3 m=51
